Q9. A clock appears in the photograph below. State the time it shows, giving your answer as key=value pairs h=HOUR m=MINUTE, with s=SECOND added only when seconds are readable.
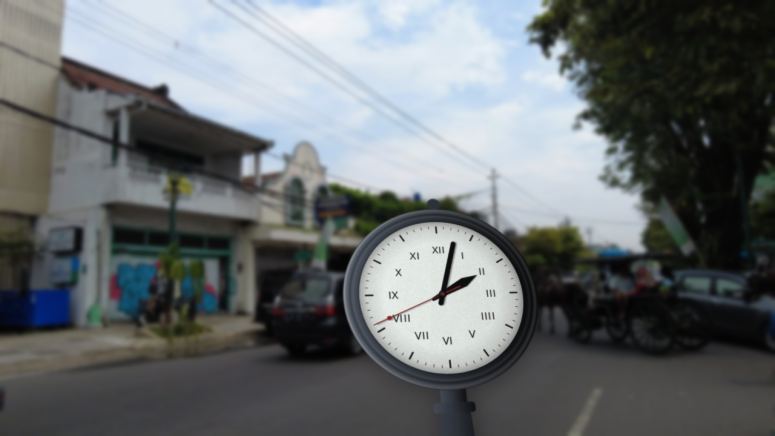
h=2 m=2 s=41
